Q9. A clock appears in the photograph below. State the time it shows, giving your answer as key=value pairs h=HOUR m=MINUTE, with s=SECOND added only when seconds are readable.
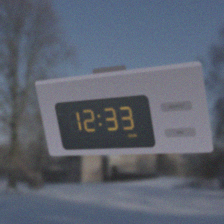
h=12 m=33
